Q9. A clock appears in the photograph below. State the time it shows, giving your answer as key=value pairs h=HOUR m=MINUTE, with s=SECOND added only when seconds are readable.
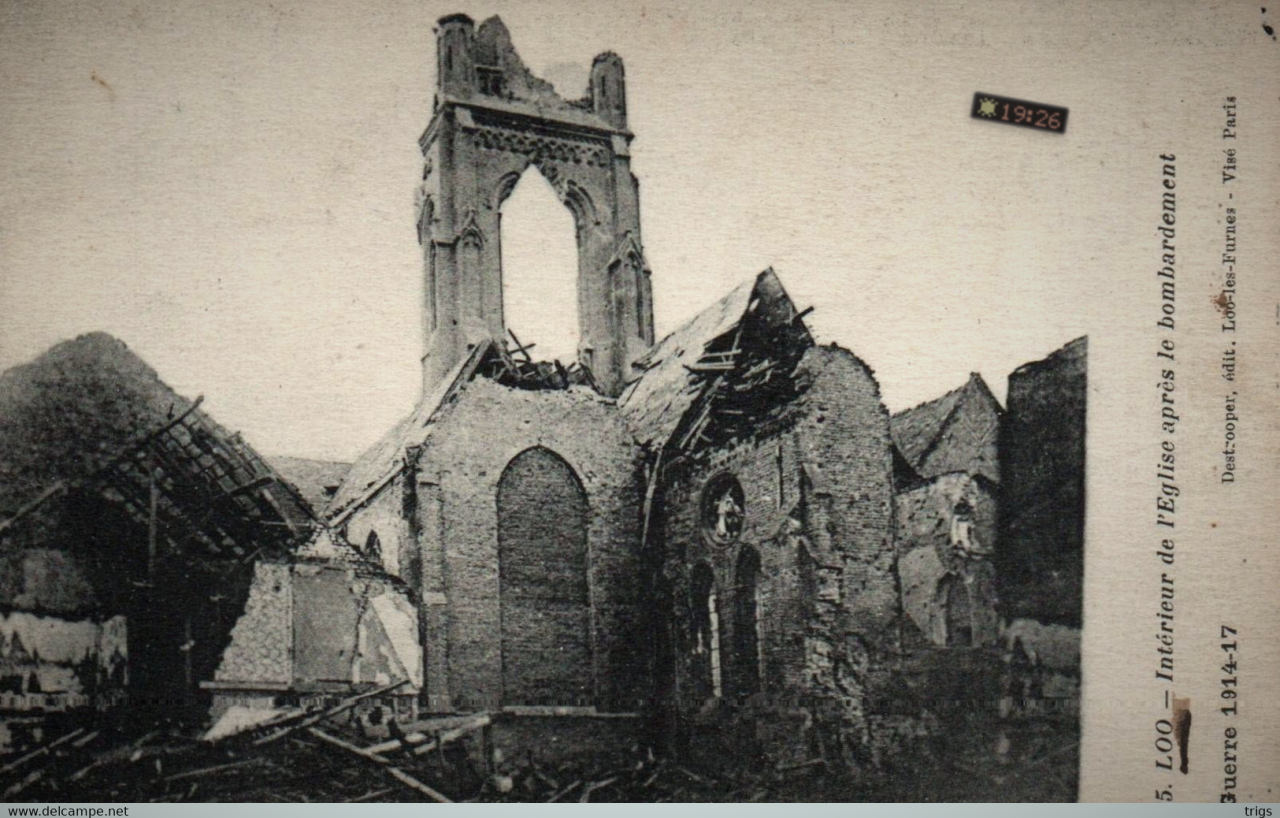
h=19 m=26
